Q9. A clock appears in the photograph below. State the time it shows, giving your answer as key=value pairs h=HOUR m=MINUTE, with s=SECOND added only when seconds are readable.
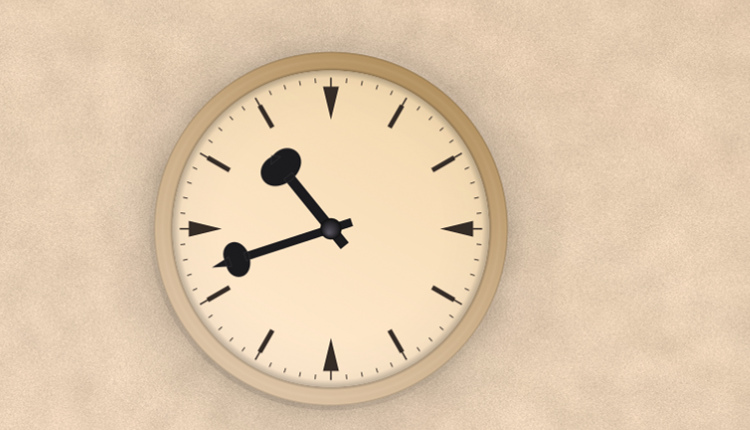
h=10 m=42
